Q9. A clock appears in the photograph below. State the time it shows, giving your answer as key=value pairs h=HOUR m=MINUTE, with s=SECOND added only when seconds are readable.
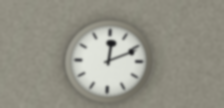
h=12 m=11
